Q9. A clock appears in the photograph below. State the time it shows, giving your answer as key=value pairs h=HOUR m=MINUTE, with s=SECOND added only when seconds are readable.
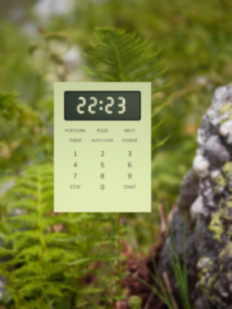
h=22 m=23
